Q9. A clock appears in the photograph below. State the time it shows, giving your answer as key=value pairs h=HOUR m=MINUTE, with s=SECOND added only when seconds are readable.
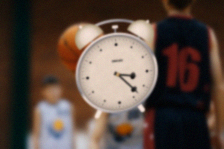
h=3 m=23
